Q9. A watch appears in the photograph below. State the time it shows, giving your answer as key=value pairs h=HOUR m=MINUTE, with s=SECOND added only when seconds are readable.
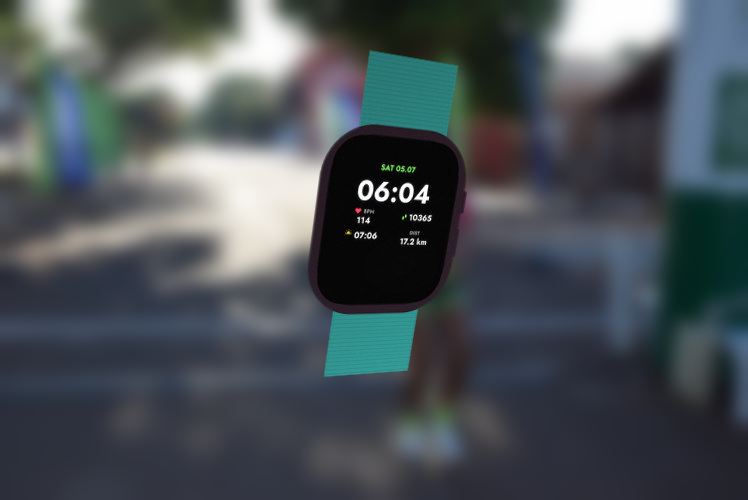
h=6 m=4
